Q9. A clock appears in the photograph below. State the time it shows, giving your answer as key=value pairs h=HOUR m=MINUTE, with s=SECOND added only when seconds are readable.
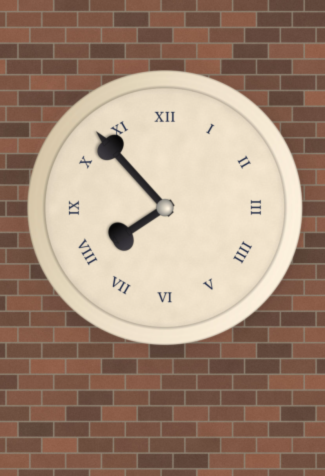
h=7 m=53
